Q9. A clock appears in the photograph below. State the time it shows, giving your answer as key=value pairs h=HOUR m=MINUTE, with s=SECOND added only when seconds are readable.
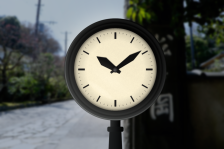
h=10 m=9
